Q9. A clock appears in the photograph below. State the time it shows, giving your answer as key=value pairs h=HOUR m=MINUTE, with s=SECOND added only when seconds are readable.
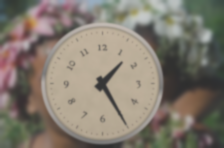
h=1 m=25
